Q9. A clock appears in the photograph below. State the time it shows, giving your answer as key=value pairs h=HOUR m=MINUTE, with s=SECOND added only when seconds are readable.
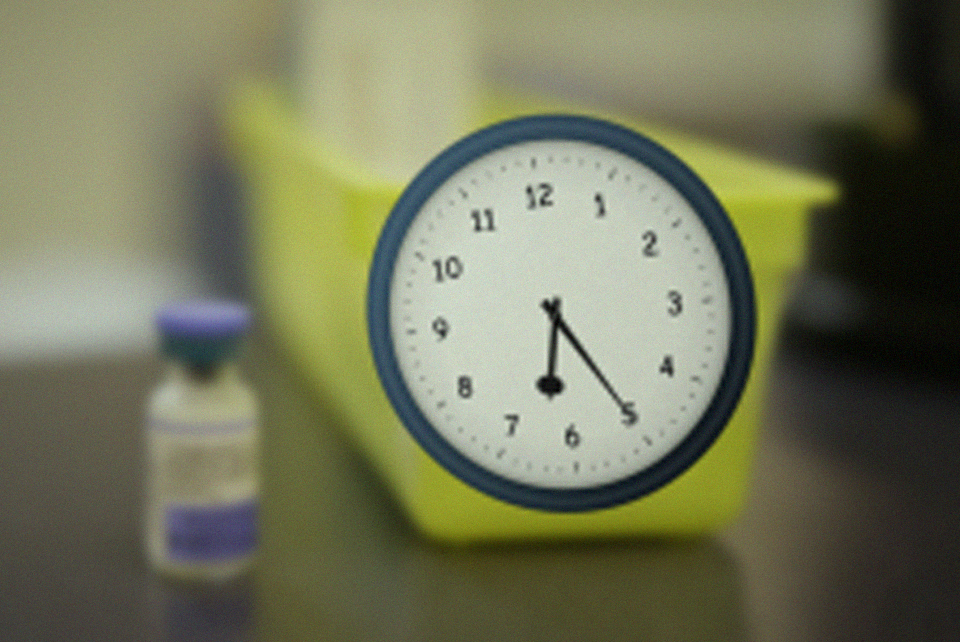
h=6 m=25
